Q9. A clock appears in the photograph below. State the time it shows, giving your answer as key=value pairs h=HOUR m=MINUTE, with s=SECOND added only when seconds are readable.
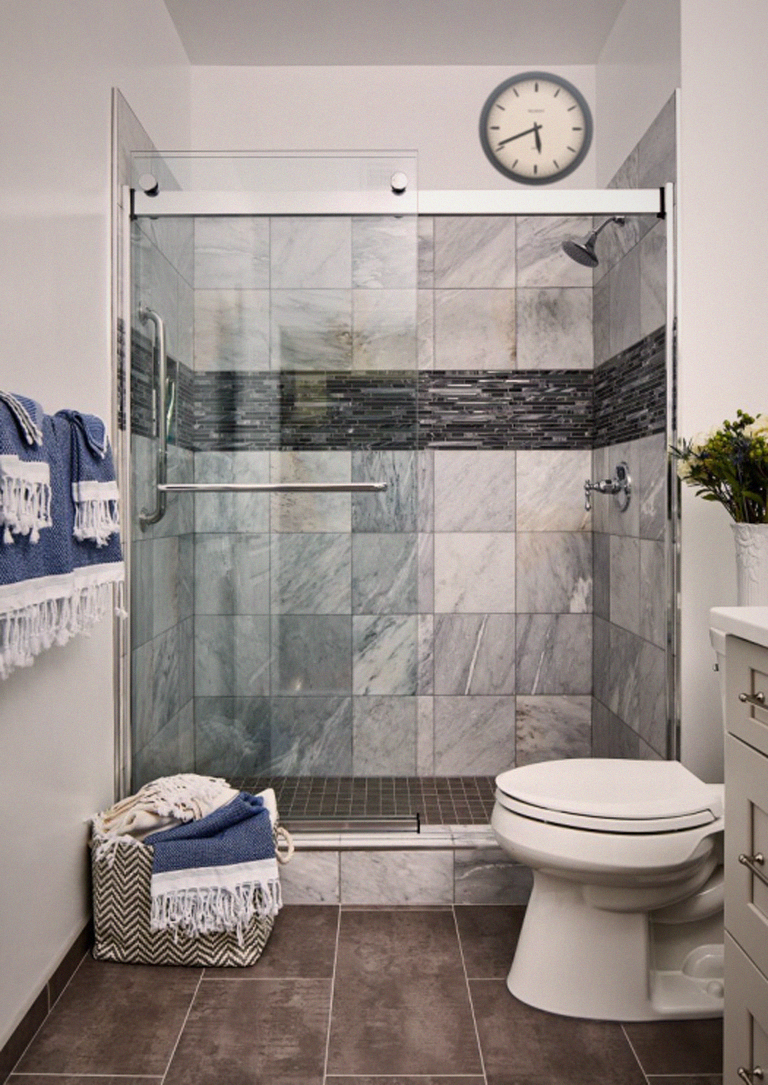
h=5 m=41
